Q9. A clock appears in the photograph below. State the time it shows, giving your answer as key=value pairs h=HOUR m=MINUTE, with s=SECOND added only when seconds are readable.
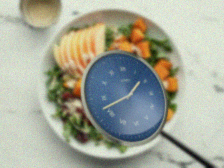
h=1 m=42
